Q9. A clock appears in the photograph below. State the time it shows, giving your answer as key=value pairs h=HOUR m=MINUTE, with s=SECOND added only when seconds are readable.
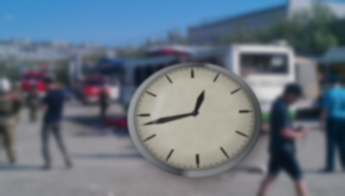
h=12 m=43
